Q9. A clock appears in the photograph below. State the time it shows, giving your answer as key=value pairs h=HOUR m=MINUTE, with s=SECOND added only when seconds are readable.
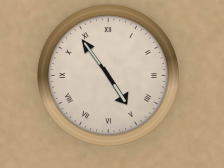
h=4 m=54
